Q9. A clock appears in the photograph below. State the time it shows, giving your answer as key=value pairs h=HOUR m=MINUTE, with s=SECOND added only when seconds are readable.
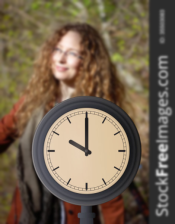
h=10 m=0
